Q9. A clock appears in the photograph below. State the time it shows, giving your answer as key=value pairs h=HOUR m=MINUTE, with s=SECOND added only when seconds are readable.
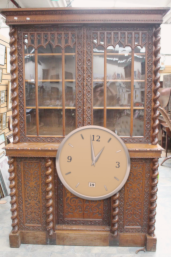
h=12 m=58
